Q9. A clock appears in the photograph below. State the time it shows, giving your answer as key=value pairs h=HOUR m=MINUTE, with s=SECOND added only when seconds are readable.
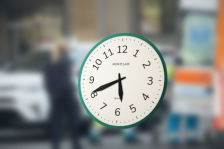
h=5 m=41
